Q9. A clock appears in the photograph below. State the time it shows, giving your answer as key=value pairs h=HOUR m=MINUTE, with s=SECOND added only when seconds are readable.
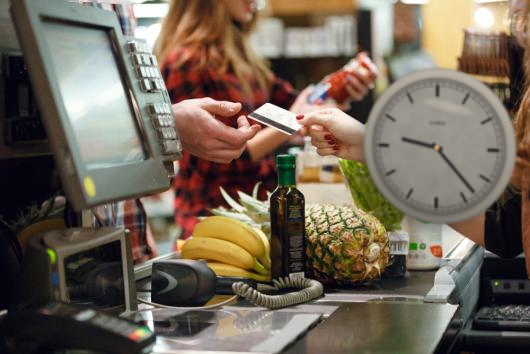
h=9 m=23
